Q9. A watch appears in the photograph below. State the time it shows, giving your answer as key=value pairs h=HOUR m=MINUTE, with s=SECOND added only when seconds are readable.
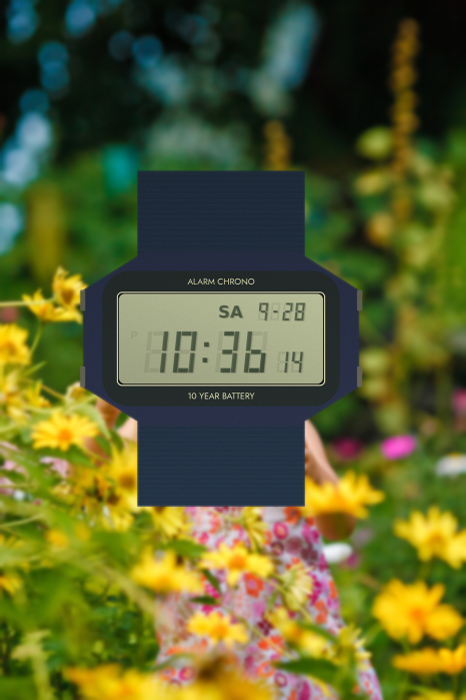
h=10 m=36 s=14
